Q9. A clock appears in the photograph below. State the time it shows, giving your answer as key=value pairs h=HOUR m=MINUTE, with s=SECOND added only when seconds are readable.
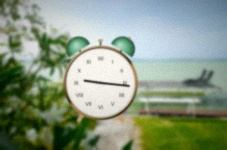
h=9 m=16
